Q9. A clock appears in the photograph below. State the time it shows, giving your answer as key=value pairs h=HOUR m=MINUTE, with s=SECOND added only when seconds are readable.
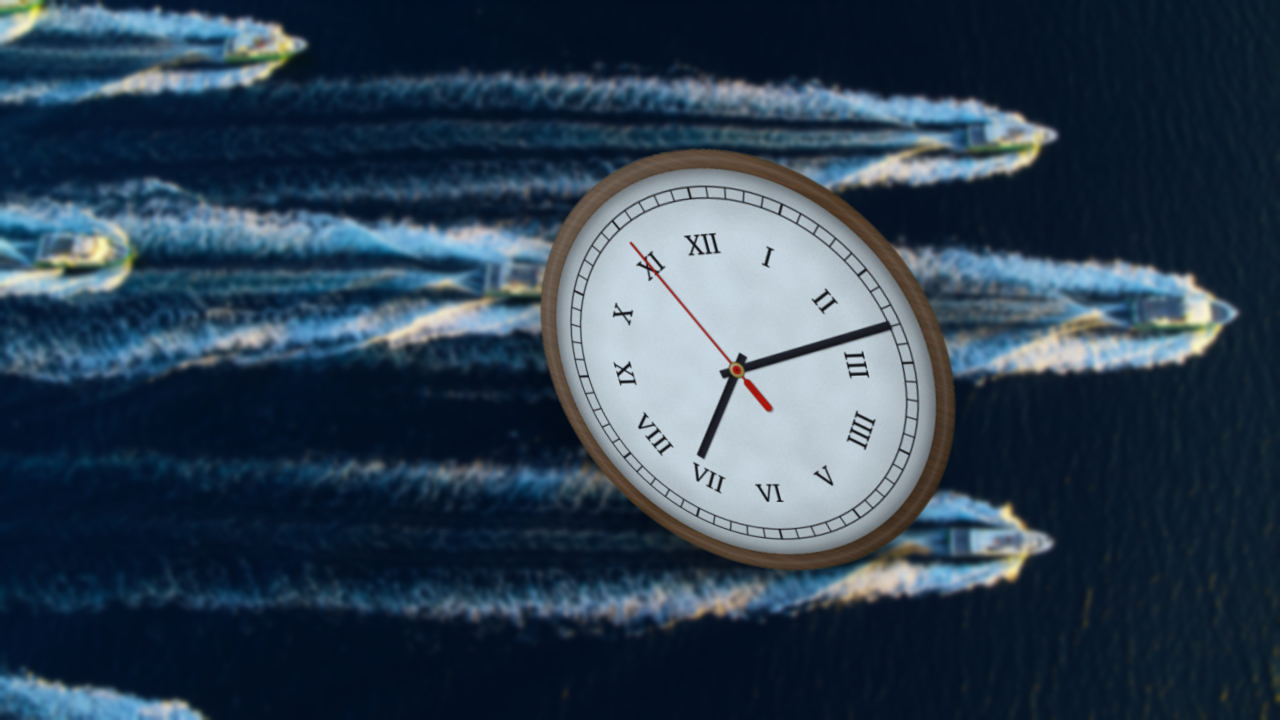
h=7 m=12 s=55
